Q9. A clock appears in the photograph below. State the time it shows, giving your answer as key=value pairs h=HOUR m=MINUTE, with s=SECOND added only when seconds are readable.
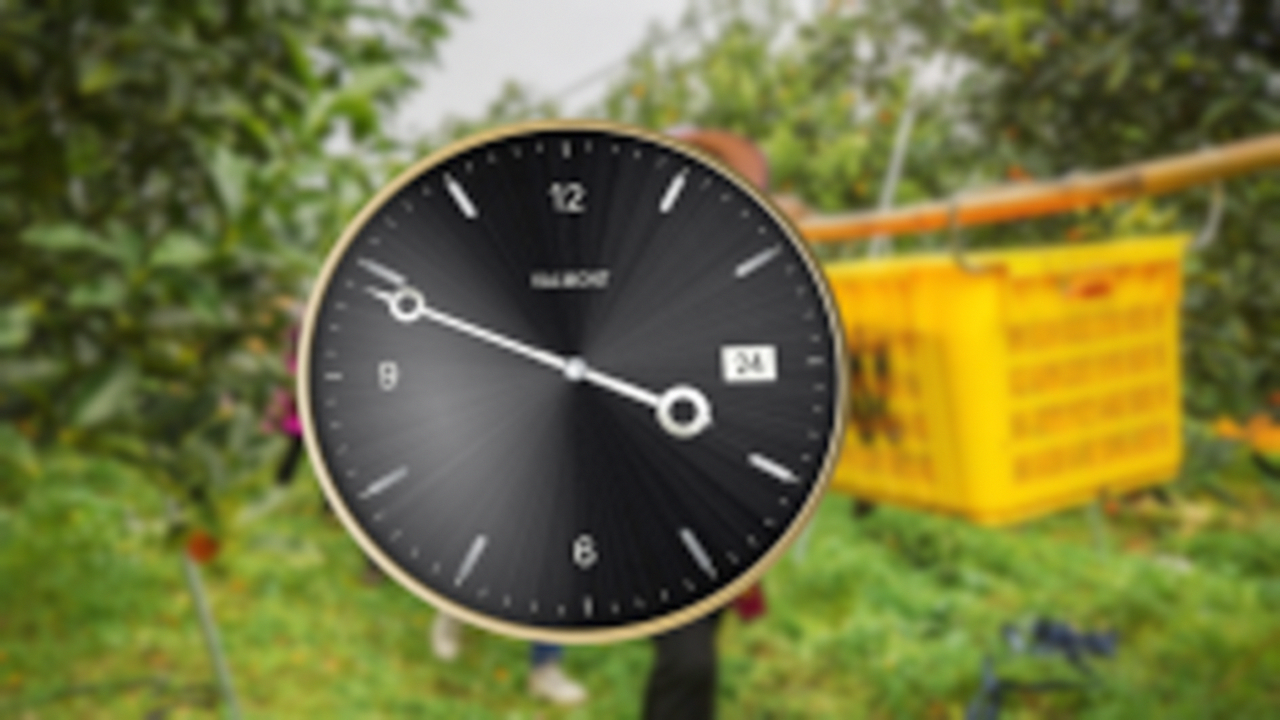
h=3 m=49
